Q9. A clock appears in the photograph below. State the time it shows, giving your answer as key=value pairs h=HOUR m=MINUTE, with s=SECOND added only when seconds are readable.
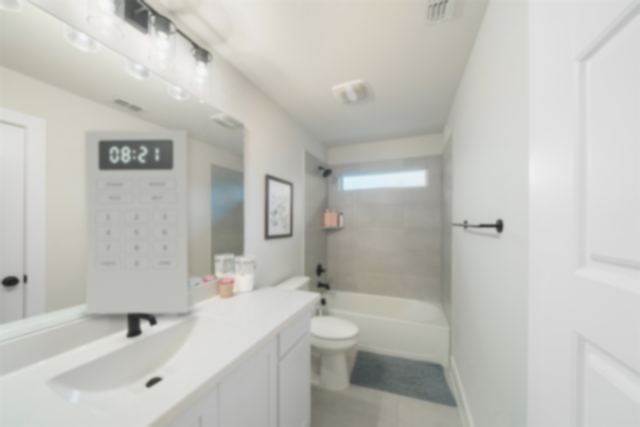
h=8 m=21
